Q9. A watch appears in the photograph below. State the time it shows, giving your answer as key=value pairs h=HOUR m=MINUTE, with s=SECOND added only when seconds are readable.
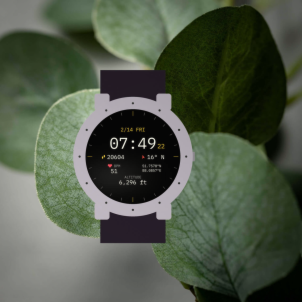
h=7 m=49
